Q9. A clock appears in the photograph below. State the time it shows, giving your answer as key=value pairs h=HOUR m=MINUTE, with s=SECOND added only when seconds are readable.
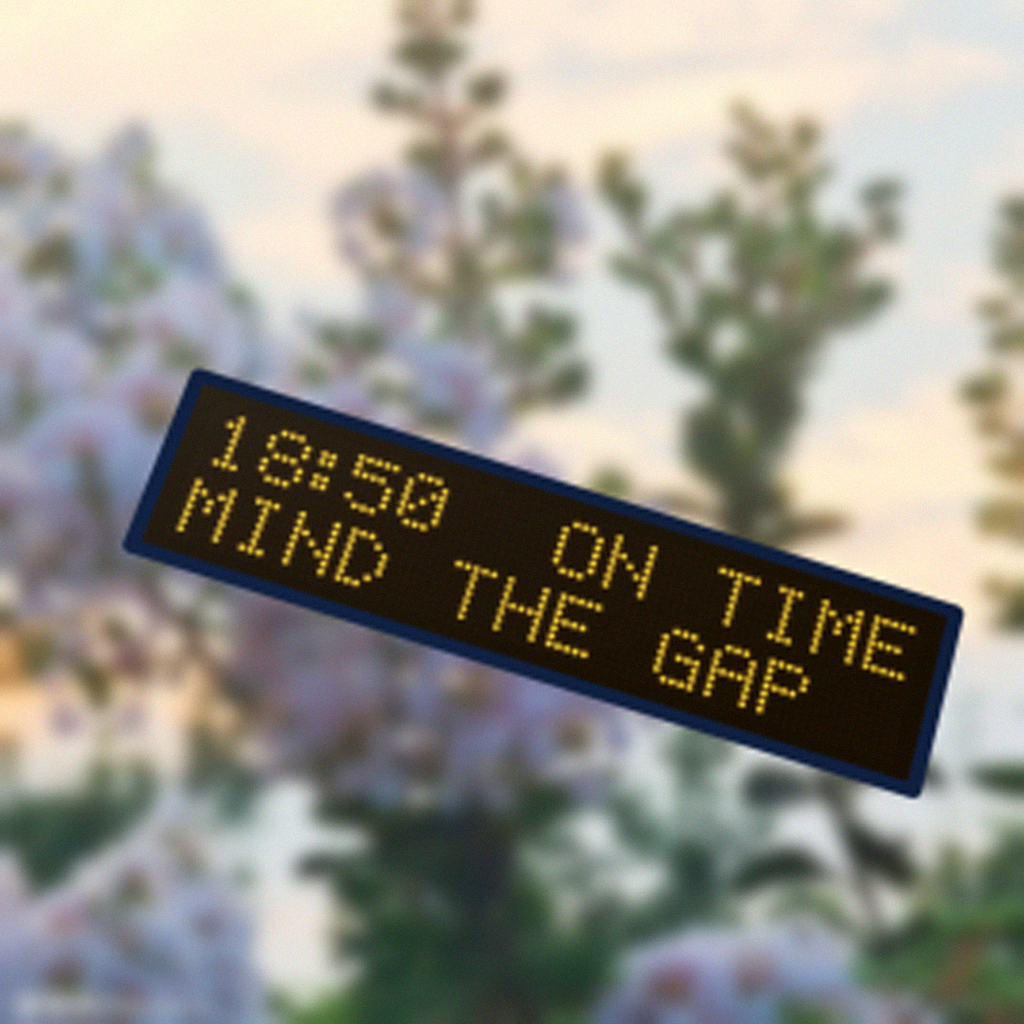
h=18 m=50
